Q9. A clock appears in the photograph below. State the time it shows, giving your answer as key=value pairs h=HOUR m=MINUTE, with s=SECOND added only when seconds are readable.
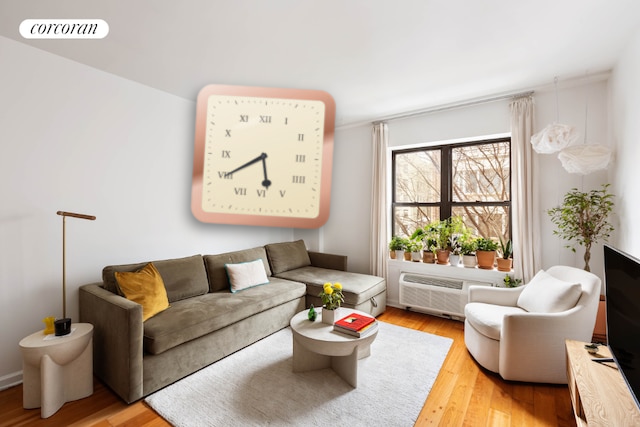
h=5 m=40
